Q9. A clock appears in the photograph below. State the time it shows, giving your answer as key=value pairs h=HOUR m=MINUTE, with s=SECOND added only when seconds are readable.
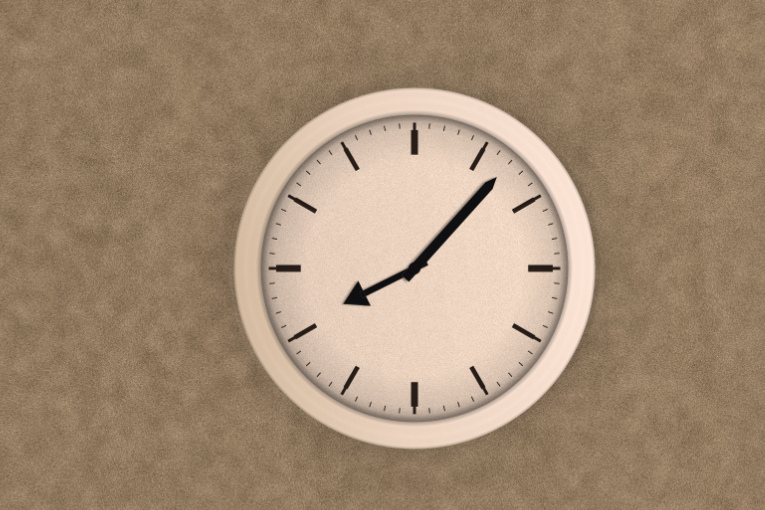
h=8 m=7
